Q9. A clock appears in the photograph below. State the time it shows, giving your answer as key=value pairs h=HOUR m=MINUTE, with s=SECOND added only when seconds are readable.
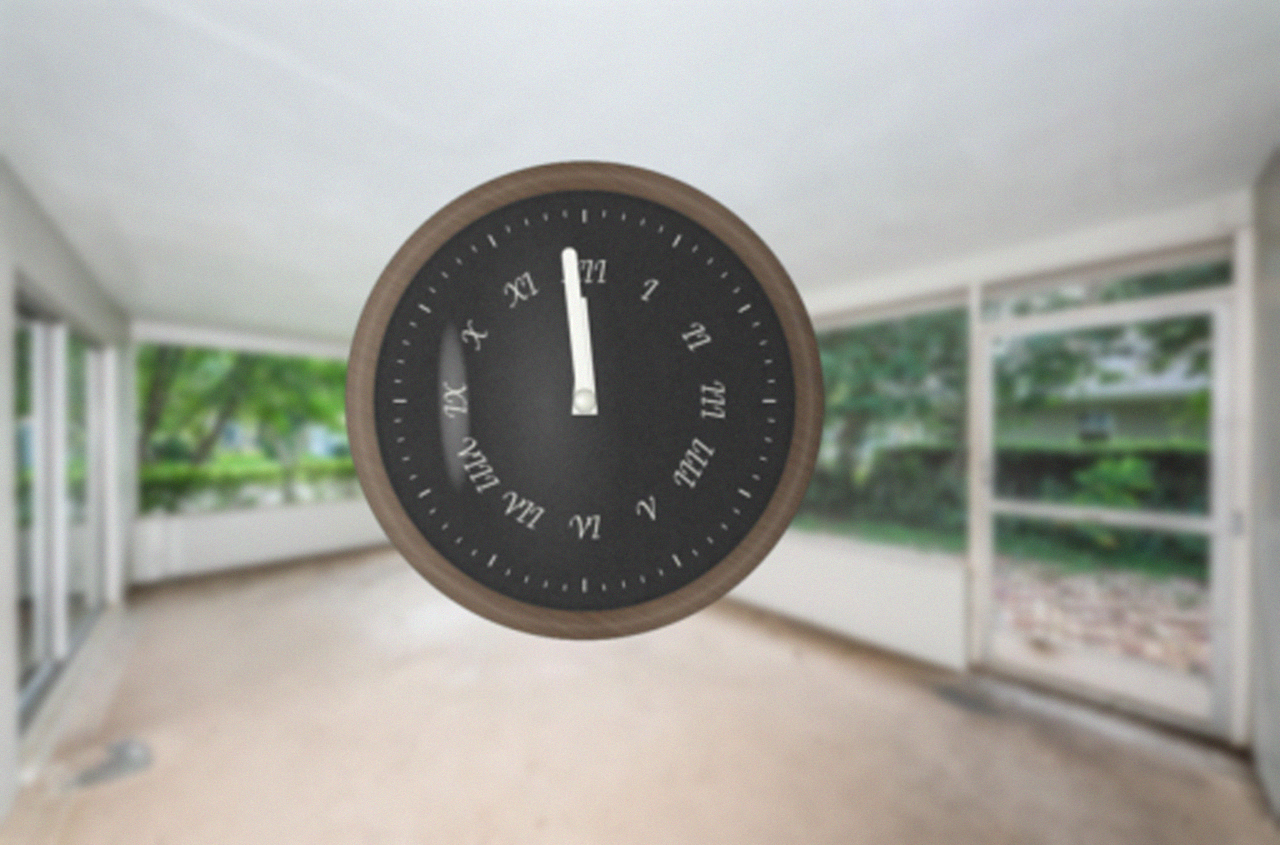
h=11 m=59
